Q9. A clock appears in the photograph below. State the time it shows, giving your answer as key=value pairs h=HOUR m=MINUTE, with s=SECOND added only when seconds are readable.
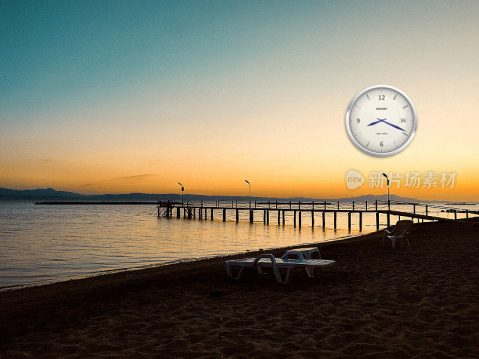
h=8 m=19
